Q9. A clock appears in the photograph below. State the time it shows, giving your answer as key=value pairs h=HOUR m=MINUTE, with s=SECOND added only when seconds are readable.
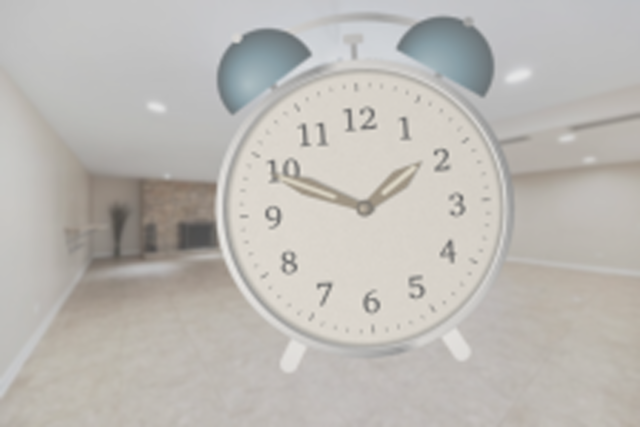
h=1 m=49
